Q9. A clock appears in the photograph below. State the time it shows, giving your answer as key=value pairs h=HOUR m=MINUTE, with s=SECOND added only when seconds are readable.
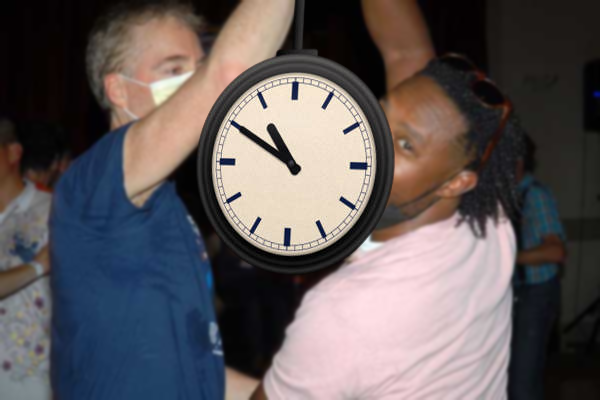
h=10 m=50
